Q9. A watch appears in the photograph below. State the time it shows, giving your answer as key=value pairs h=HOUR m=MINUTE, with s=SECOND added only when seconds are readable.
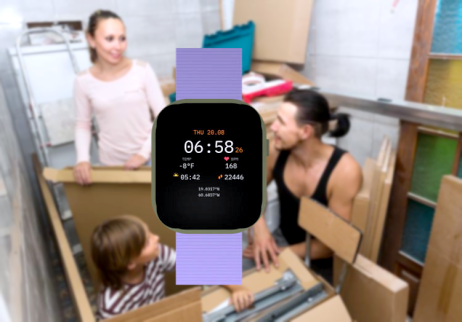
h=6 m=58
